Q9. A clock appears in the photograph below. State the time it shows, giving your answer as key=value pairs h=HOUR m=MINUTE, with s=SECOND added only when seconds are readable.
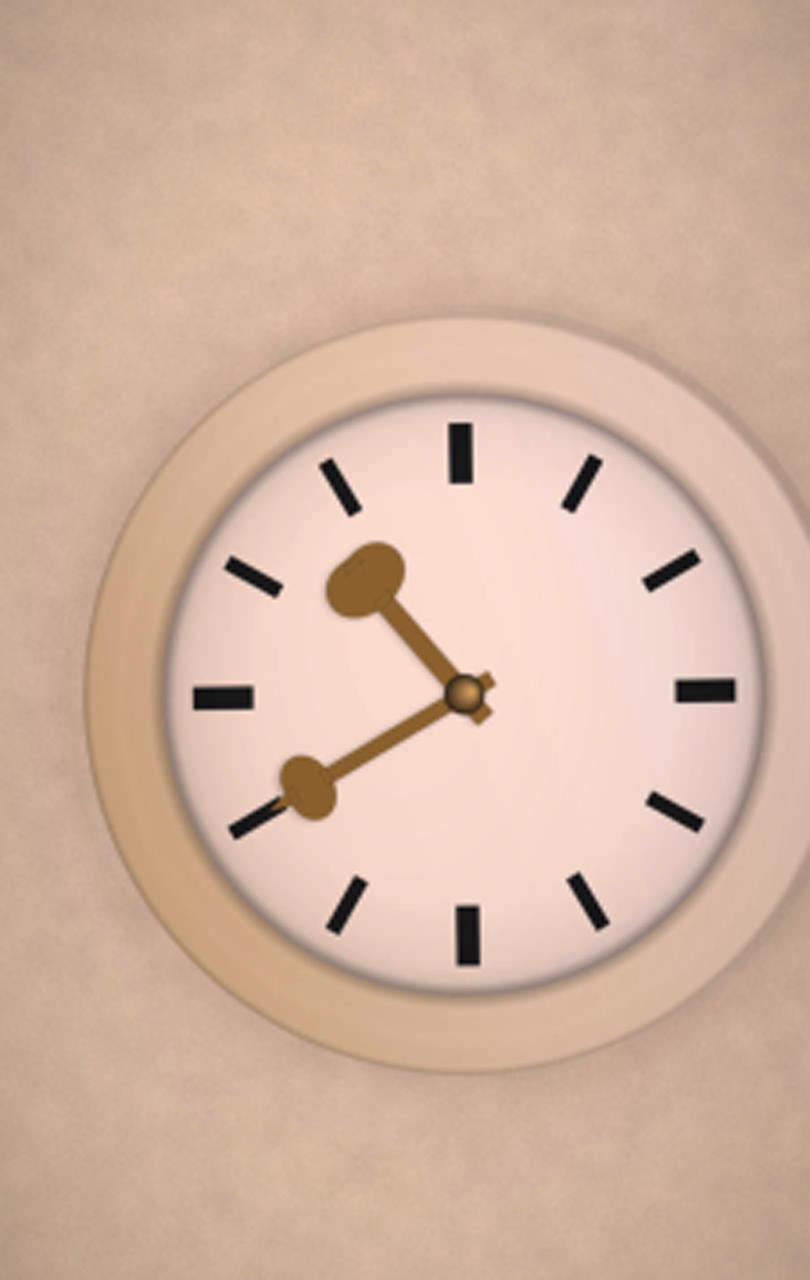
h=10 m=40
